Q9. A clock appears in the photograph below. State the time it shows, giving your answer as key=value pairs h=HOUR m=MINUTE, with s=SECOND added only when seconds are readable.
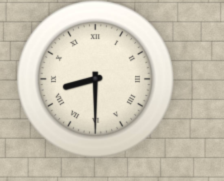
h=8 m=30
